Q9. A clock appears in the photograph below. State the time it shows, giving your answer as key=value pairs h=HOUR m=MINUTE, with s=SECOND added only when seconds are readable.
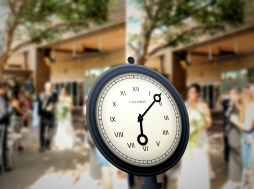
h=6 m=8
